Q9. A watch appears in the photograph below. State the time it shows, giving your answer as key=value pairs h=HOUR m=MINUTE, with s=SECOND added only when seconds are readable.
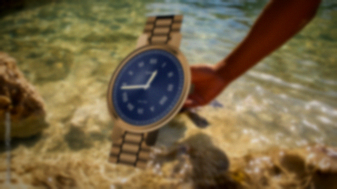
h=12 m=44
